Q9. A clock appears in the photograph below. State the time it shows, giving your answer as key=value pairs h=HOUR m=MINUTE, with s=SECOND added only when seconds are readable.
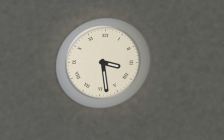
h=3 m=28
